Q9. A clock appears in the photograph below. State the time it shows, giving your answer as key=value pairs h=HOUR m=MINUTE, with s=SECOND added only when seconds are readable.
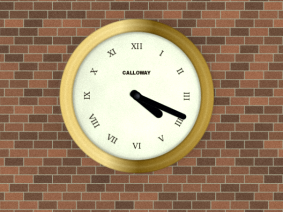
h=4 m=19
